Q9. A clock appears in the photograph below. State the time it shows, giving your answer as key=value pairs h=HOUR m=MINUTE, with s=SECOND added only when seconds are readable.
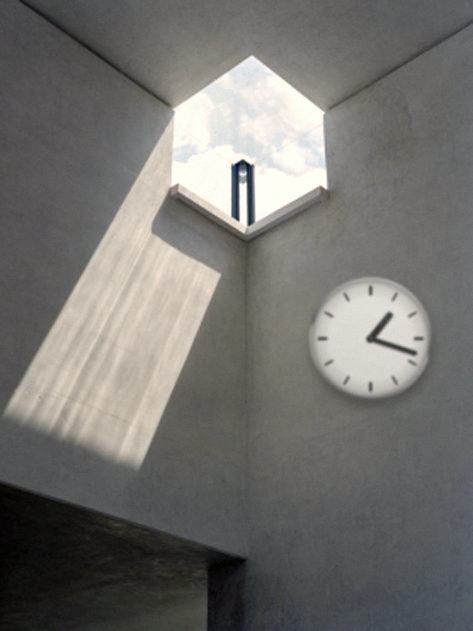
h=1 m=18
